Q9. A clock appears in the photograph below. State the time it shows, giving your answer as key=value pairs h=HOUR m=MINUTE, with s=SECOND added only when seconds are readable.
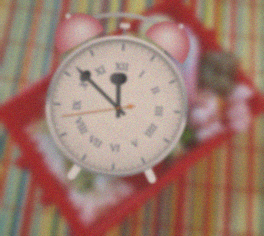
h=11 m=51 s=43
